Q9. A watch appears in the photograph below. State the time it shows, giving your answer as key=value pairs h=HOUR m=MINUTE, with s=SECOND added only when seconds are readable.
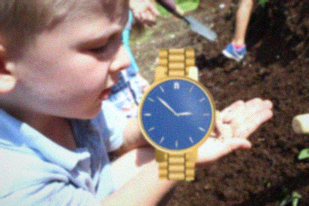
h=2 m=52
